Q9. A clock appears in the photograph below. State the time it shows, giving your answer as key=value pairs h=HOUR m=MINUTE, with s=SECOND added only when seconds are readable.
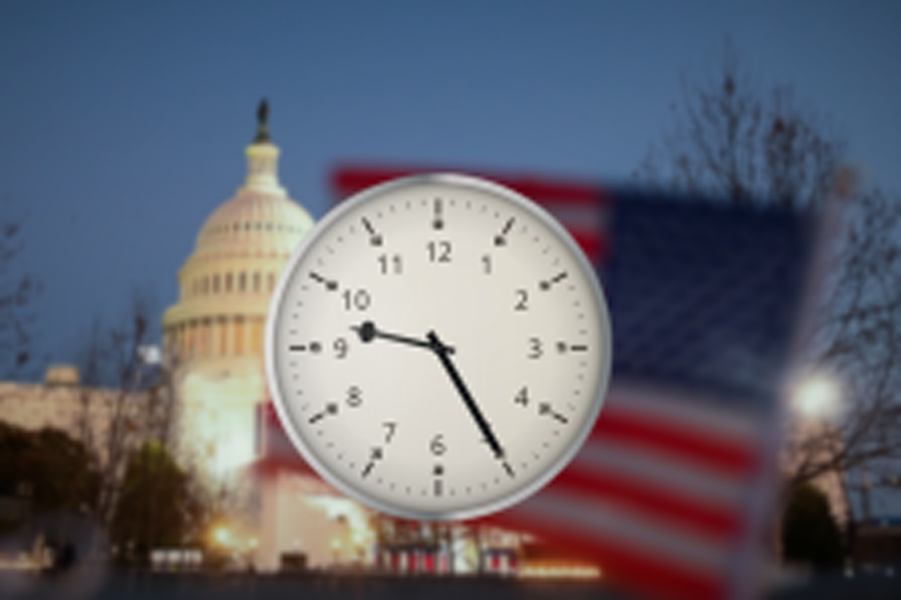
h=9 m=25
